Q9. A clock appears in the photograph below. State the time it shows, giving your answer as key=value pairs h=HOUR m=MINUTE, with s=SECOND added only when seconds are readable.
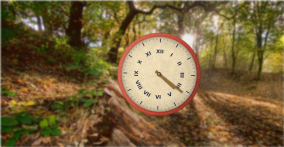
h=4 m=21
